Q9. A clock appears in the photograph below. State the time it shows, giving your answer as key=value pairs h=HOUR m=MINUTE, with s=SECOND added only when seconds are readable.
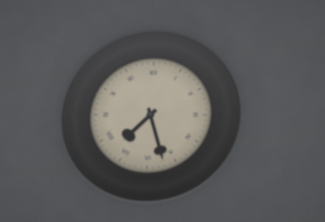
h=7 m=27
